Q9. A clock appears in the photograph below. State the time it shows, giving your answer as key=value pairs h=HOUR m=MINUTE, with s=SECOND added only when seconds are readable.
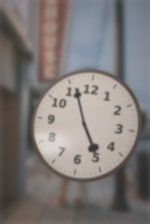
h=4 m=56
